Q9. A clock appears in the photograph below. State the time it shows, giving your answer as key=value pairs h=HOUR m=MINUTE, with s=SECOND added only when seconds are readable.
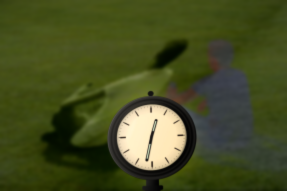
h=12 m=32
